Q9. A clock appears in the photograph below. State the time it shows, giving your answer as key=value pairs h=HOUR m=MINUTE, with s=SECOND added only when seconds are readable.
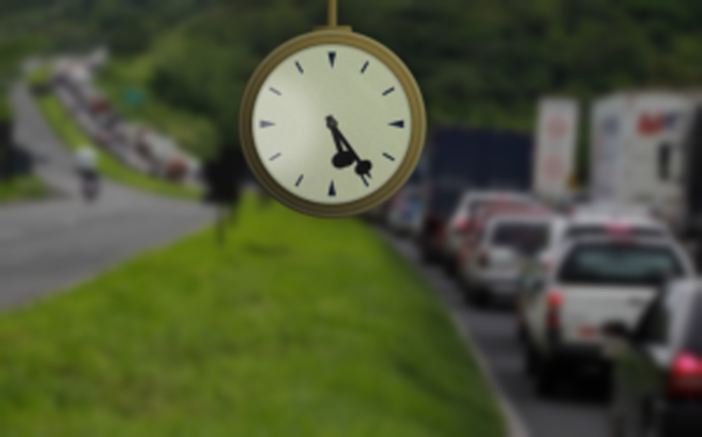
h=5 m=24
